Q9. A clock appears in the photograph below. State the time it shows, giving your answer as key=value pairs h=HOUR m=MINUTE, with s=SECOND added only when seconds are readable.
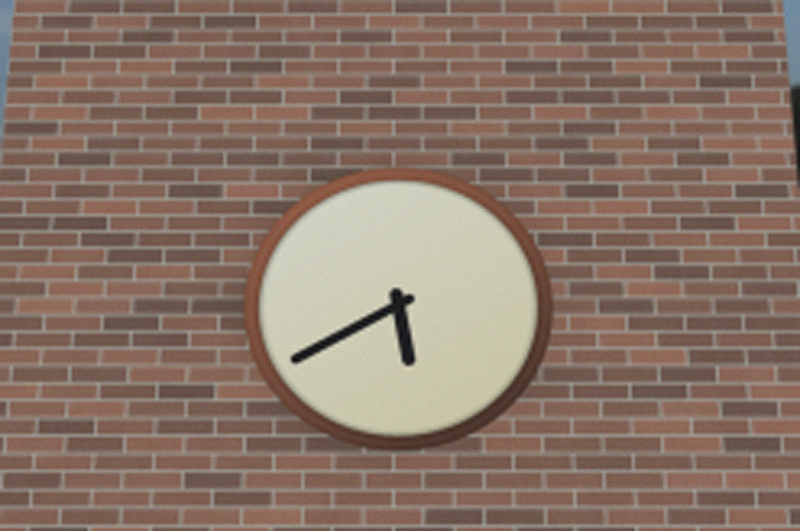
h=5 m=40
